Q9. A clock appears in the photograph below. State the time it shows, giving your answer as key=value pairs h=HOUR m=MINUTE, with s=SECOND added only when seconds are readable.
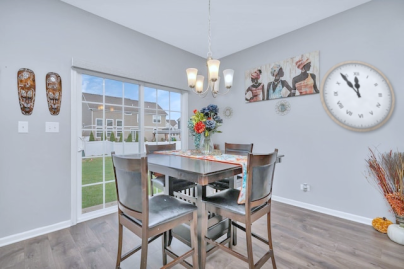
h=11 m=54
